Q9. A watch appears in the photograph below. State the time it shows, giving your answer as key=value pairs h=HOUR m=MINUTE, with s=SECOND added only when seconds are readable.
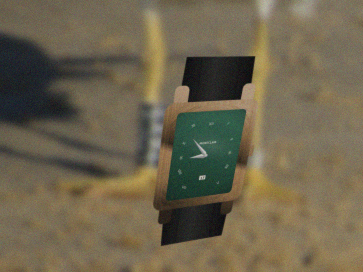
h=8 m=53
